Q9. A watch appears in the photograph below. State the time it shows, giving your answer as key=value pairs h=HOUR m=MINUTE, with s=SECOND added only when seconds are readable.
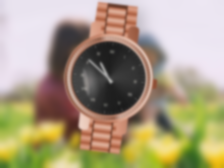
h=10 m=51
